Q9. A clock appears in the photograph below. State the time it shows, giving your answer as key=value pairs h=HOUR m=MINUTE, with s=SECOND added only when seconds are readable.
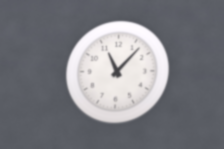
h=11 m=7
